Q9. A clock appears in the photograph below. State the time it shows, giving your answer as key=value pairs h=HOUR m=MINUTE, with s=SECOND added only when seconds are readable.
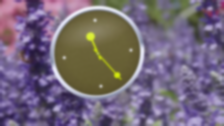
h=11 m=24
